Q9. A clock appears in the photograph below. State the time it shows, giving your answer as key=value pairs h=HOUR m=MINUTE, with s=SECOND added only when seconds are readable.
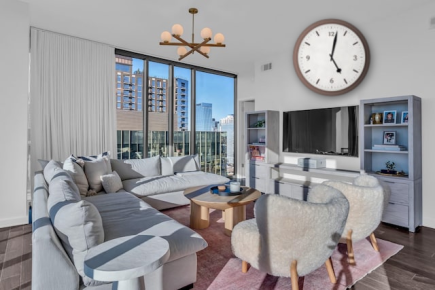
h=5 m=2
